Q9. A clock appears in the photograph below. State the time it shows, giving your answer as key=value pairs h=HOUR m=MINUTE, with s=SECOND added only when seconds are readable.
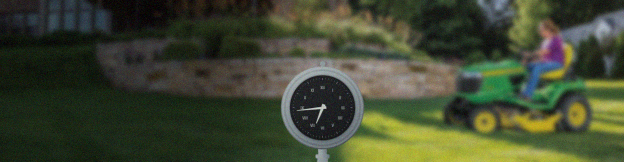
h=6 m=44
